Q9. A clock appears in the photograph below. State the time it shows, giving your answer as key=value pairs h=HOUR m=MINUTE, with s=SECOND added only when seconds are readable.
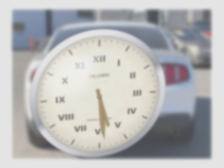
h=5 m=29
